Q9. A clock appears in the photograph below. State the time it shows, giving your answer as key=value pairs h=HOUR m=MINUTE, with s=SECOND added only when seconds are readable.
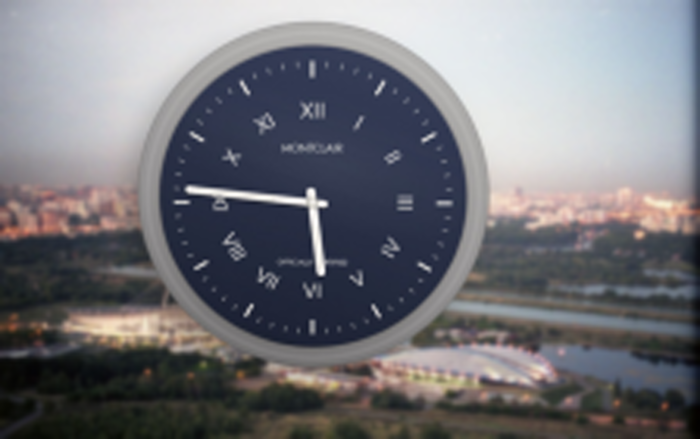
h=5 m=46
